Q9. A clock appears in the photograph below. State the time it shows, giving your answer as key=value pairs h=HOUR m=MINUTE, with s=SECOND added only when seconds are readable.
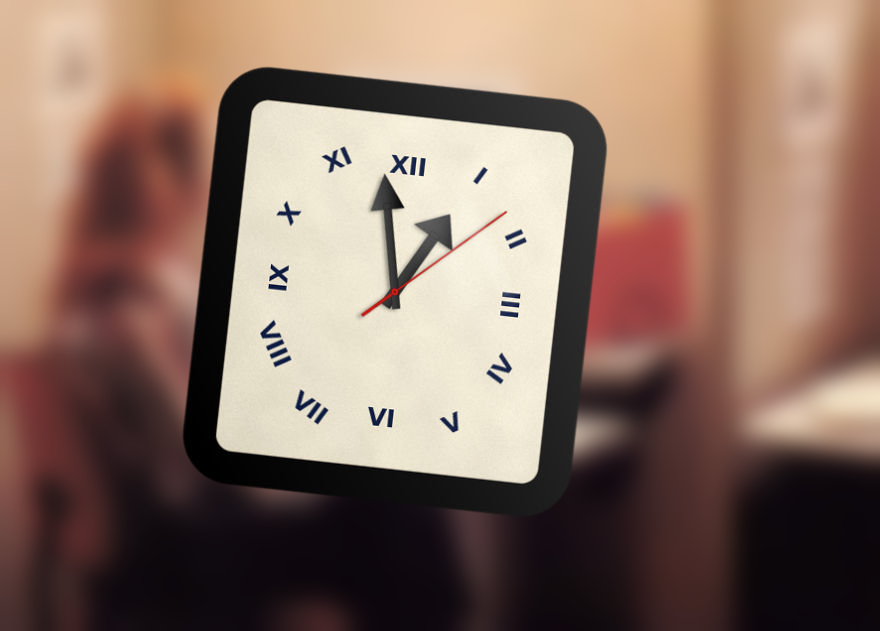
h=12 m=58 s=8
